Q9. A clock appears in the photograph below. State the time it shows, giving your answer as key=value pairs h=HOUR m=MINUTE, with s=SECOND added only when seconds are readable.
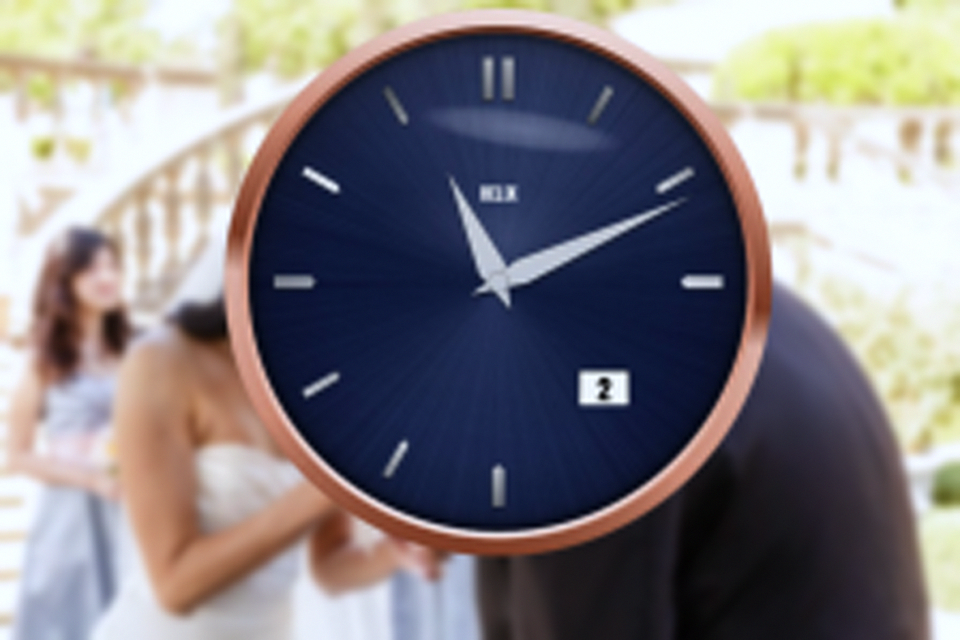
h=11 m=11
